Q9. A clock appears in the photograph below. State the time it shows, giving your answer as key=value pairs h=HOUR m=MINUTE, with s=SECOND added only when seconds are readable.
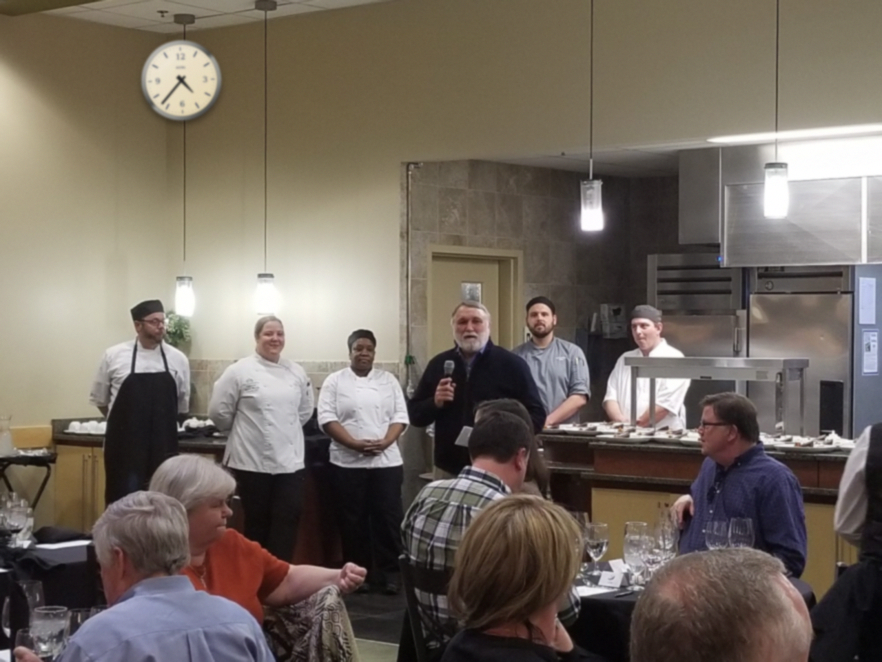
h=4 m=37
